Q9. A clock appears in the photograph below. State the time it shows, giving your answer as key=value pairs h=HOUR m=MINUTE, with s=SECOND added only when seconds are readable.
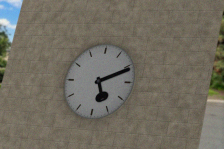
h=5 m=11
